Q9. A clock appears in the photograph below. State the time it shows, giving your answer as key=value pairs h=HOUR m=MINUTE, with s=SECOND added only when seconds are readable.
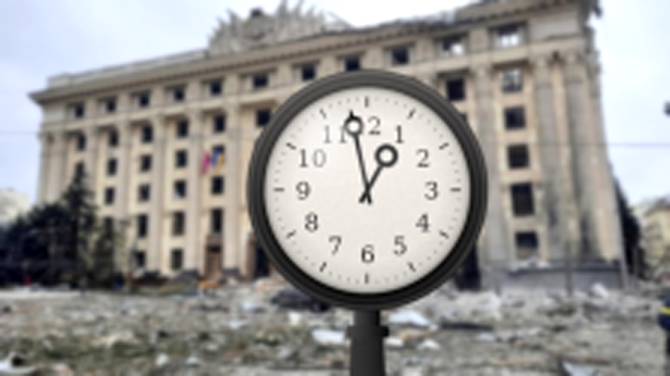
h=12 m=58
